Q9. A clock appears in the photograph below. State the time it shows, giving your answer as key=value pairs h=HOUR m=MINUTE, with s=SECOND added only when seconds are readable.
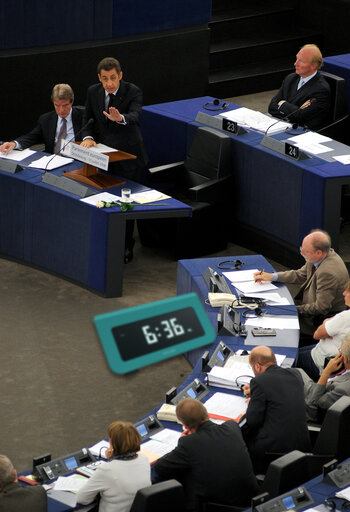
h=6 m=36
